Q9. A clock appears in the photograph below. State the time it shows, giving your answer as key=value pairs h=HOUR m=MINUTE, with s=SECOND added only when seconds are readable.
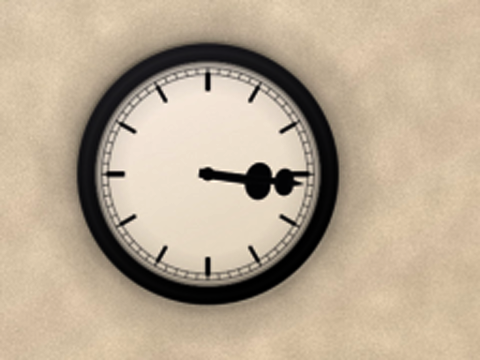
h=3 m=16
